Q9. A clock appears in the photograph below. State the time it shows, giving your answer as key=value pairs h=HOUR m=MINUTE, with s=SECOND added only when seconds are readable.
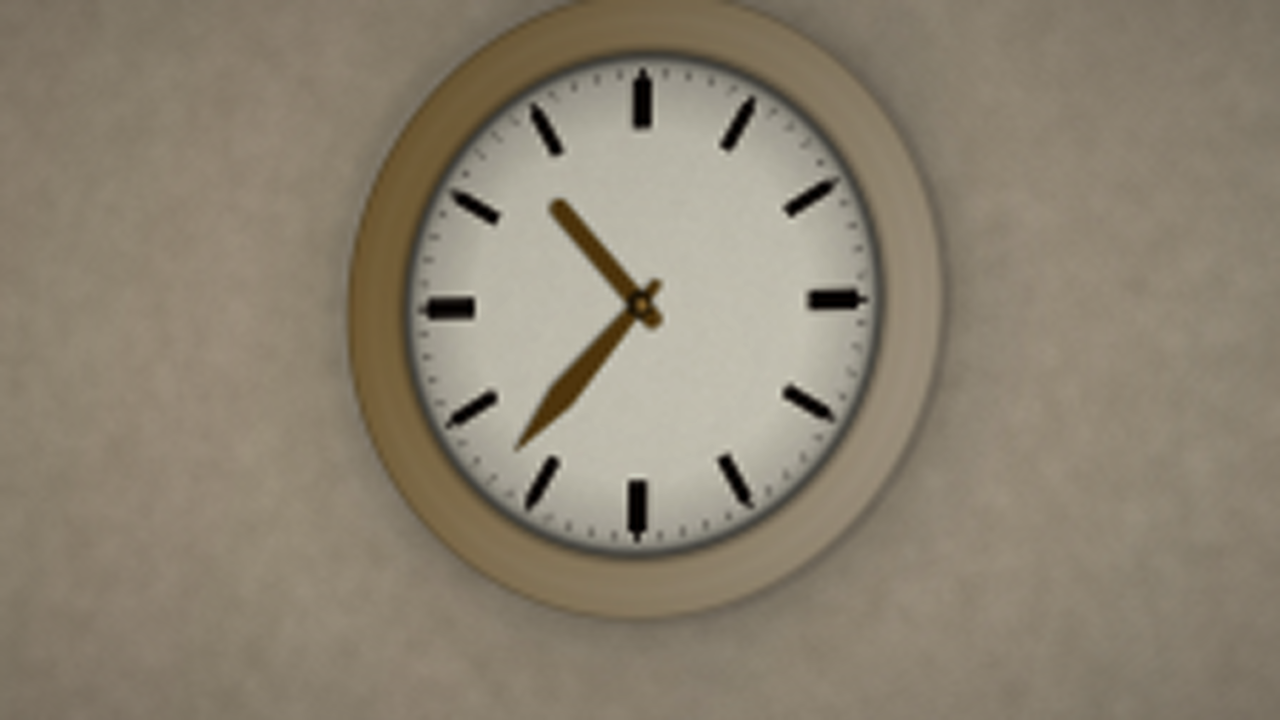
h=10 m=37
